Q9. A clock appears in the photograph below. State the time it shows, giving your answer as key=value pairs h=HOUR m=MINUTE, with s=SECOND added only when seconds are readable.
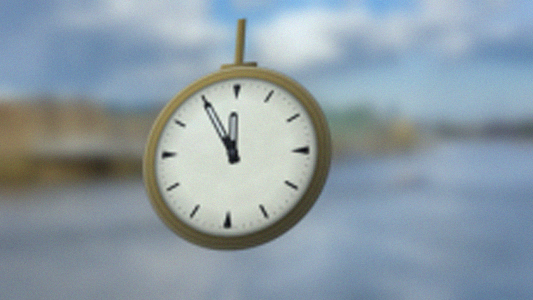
h=11 m=55
